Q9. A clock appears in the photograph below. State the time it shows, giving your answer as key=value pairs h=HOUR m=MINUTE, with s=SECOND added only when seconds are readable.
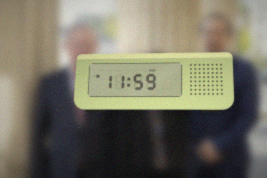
h=11 m=59
